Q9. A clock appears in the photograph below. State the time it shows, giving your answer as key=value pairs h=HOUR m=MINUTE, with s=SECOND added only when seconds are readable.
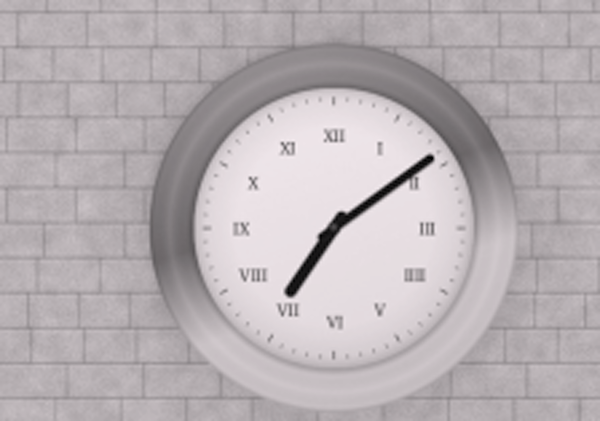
h=7 m=9
